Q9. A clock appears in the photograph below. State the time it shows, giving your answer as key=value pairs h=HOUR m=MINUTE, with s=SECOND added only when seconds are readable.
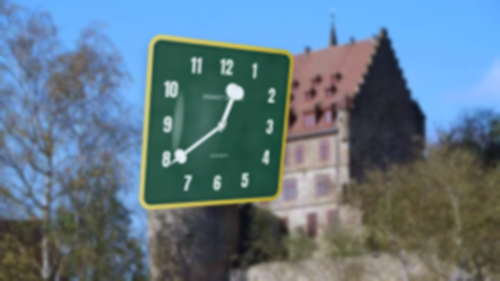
h=12 m=39
